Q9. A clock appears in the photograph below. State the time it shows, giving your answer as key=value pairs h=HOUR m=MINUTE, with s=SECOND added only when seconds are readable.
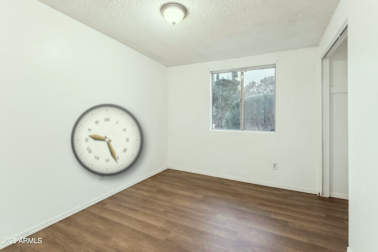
h=9 m=26
